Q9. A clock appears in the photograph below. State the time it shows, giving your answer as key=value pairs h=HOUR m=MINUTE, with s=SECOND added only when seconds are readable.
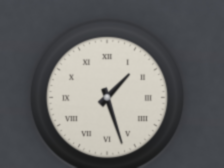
h=1 m=27
